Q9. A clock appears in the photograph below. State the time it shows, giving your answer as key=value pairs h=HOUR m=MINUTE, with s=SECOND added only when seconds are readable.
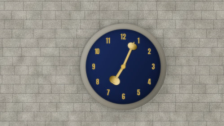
h=7 m=4
